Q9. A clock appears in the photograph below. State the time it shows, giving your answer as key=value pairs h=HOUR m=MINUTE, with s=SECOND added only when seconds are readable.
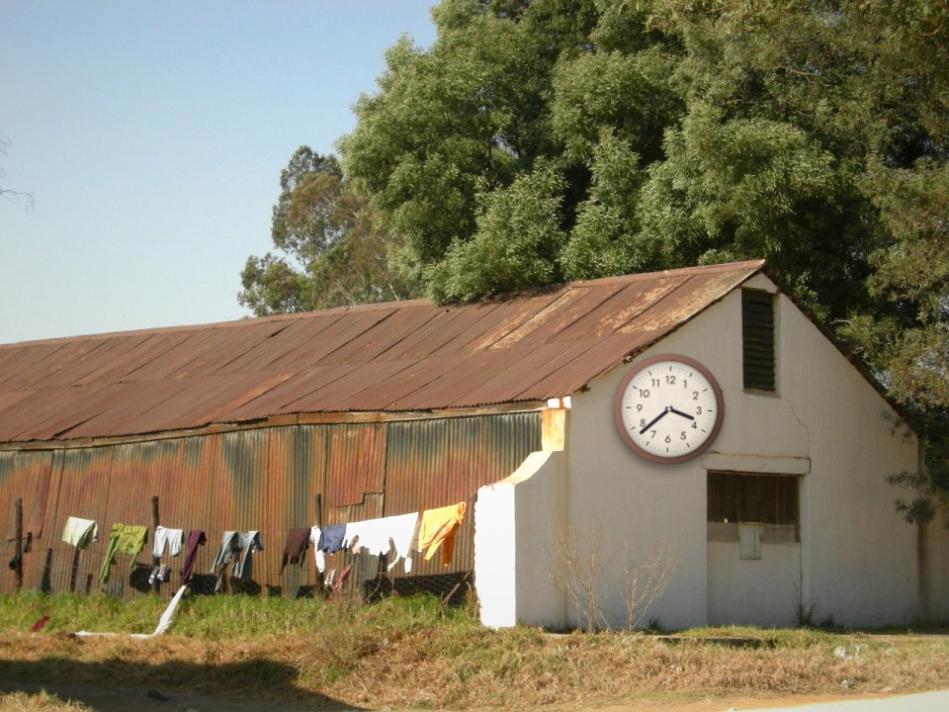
h=3 m=38
